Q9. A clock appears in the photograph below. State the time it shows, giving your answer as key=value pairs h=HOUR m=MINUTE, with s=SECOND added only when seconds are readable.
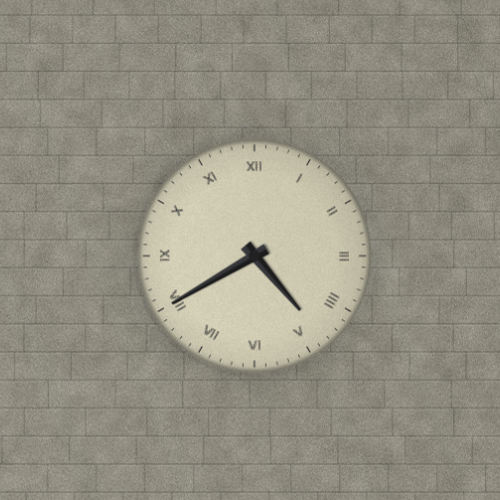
h=4 m=40
